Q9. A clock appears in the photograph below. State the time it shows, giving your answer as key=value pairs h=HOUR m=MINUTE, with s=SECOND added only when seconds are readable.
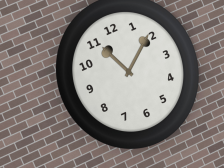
h=11 m=9
